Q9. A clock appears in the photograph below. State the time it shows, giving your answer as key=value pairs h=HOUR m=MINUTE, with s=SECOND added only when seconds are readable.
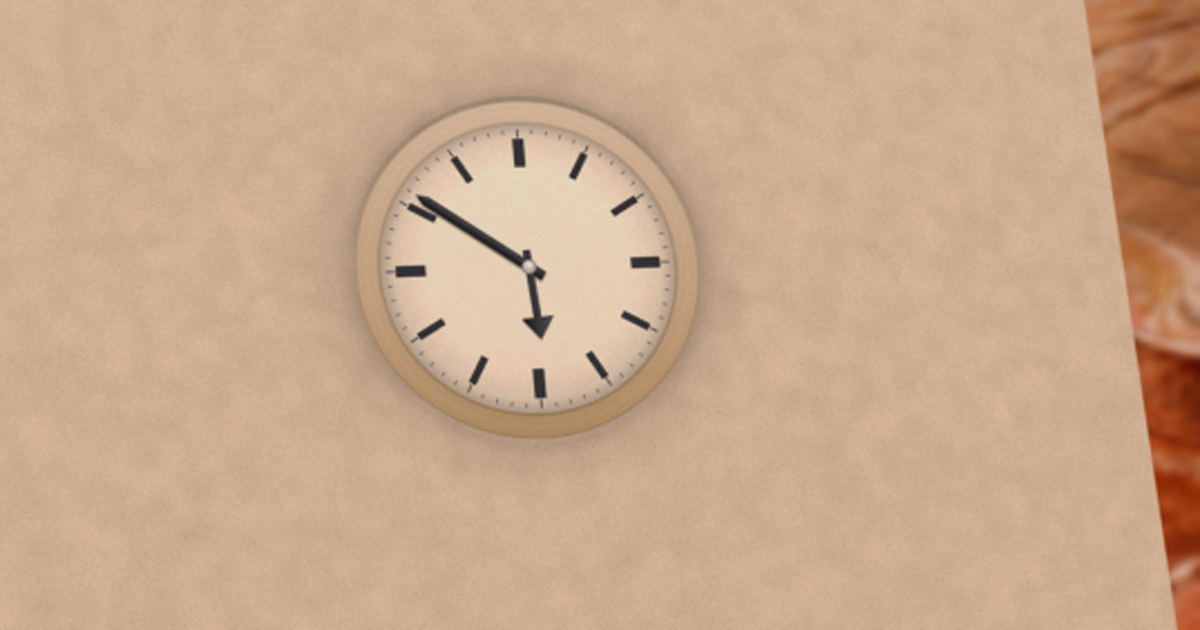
h=5 m=51
